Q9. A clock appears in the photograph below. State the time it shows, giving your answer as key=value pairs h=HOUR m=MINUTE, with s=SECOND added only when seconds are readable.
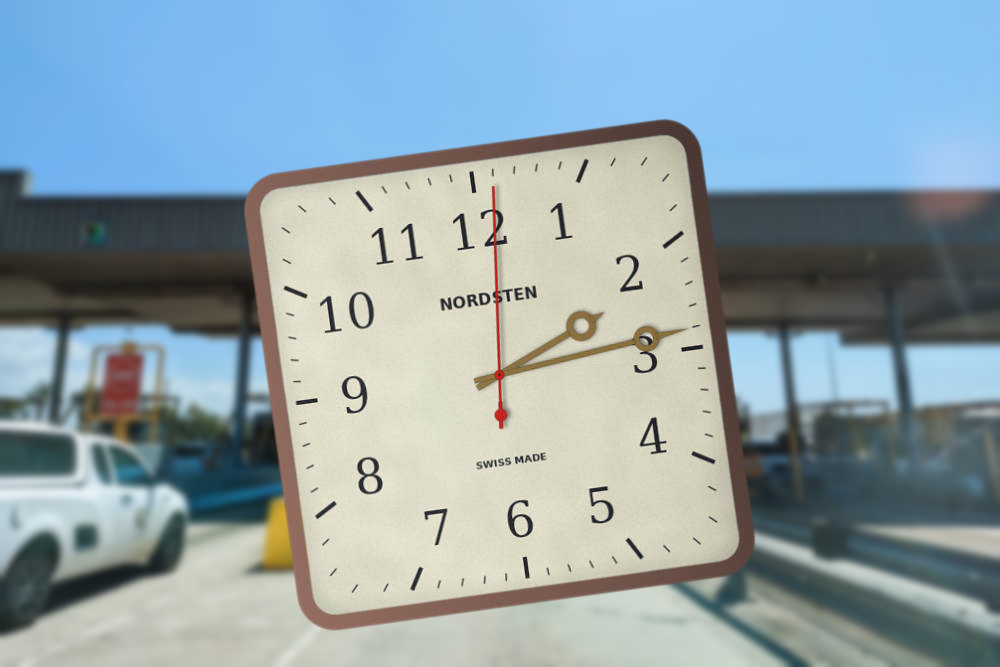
h=2 m=14 s=1
